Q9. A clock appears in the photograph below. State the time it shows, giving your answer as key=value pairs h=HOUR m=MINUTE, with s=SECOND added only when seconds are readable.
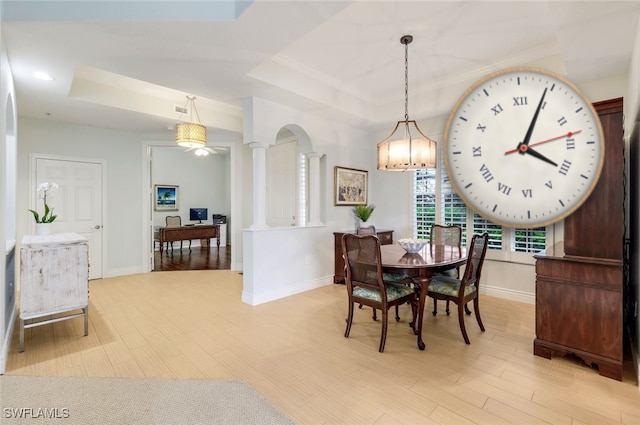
h=4 m=4 s=13
